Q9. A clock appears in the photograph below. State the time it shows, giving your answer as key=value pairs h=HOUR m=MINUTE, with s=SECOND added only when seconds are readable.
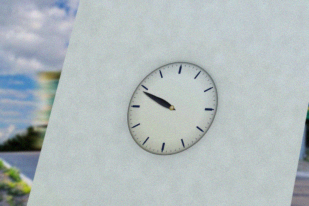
h=9 m=49
